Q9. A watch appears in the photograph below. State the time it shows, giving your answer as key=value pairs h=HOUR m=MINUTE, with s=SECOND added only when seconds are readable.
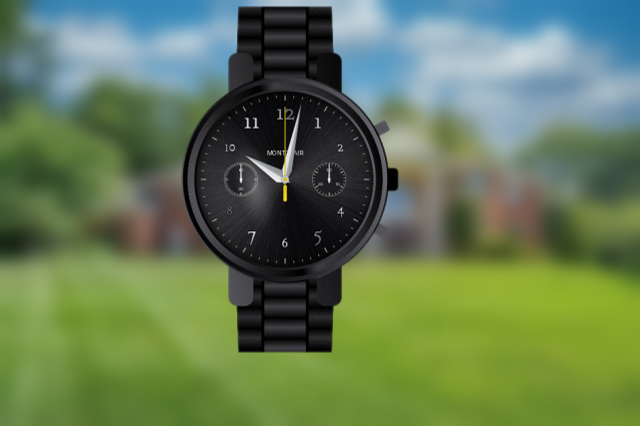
h=10 m=2
